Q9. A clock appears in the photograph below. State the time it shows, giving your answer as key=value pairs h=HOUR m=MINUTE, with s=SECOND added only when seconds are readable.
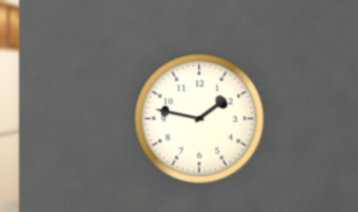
h=1 m=47
